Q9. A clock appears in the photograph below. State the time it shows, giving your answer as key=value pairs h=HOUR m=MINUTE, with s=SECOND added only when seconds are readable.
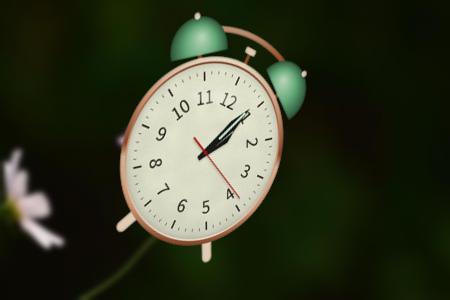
h=1 m=4 s=19
